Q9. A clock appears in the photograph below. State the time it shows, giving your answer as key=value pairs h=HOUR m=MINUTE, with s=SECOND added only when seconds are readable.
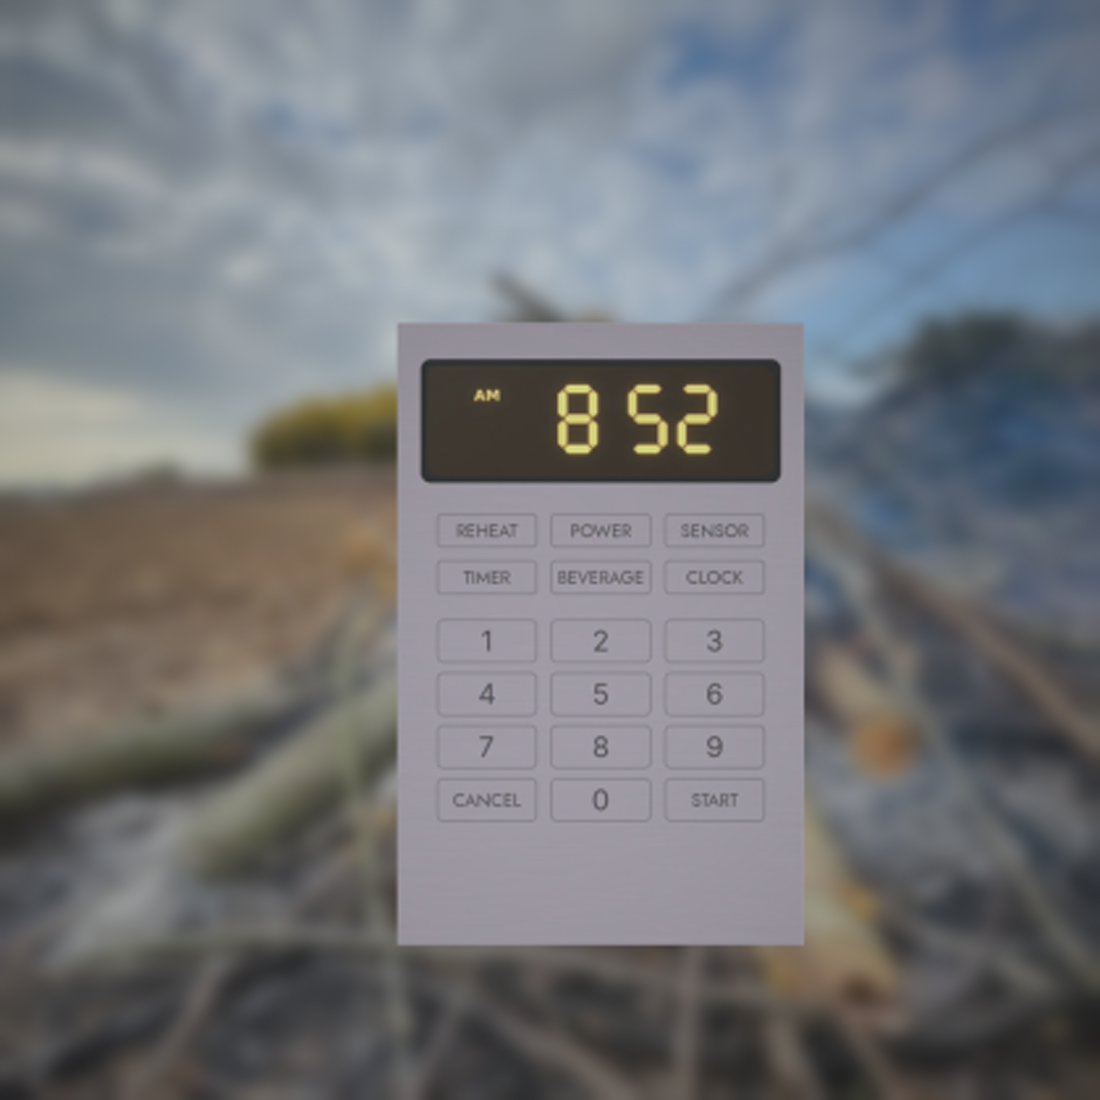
h=8 m=52
